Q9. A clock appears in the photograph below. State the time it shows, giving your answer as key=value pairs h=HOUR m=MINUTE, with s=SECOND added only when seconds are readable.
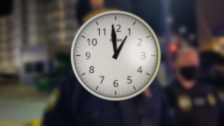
h=12 m=59
